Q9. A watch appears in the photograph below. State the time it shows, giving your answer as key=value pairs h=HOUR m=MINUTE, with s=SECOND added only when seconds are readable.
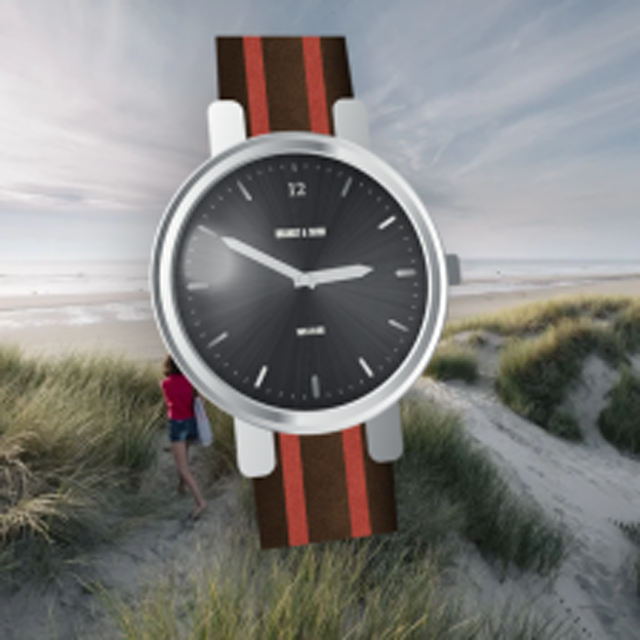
h=2 m=50
